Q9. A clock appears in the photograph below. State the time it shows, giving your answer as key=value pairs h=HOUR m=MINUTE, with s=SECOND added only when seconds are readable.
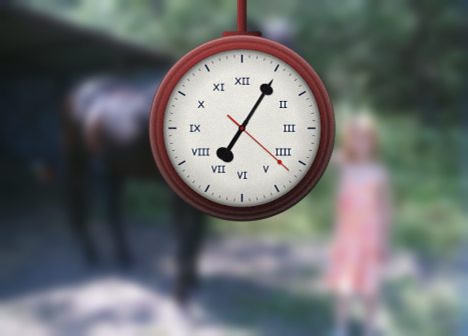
h=7 m=5 s=22
